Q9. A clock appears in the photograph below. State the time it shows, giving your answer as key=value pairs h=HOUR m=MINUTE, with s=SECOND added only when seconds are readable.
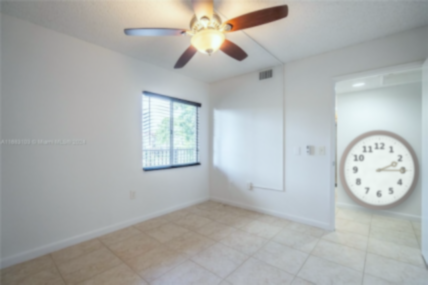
h=2 m=15
